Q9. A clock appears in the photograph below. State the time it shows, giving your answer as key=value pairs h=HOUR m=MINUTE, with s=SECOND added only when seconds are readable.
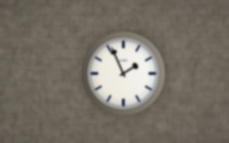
h=1 m=56
